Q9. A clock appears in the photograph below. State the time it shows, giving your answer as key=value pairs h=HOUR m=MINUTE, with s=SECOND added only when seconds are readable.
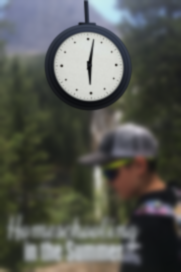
h=6 m=2
